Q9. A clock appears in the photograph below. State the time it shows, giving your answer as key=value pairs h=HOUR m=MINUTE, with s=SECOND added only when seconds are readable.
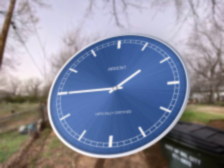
h=1 m=45
